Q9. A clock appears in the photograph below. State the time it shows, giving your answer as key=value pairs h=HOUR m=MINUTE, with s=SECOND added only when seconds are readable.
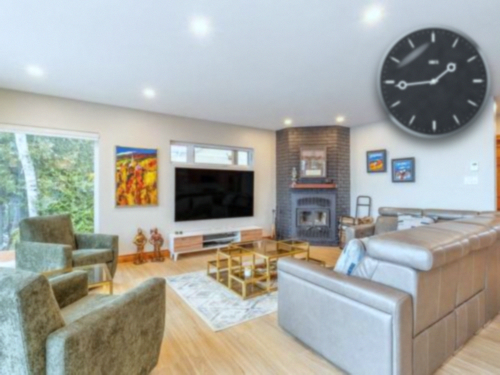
h=1 m=44
